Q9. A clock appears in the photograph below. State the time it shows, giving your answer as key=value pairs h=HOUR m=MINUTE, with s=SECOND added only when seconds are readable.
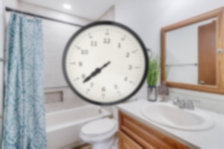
h=7 m=38
